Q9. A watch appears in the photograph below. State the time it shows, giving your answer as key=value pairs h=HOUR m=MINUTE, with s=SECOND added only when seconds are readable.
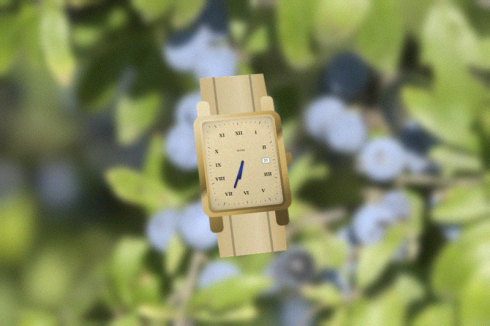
h=6 m=34
